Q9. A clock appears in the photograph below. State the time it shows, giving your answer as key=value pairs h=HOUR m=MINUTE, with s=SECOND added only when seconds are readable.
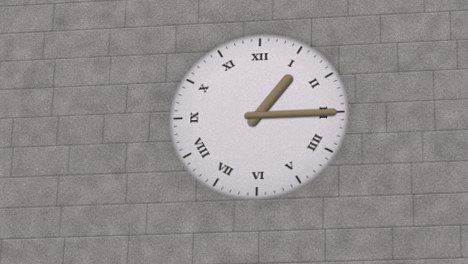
h=1 m=15
